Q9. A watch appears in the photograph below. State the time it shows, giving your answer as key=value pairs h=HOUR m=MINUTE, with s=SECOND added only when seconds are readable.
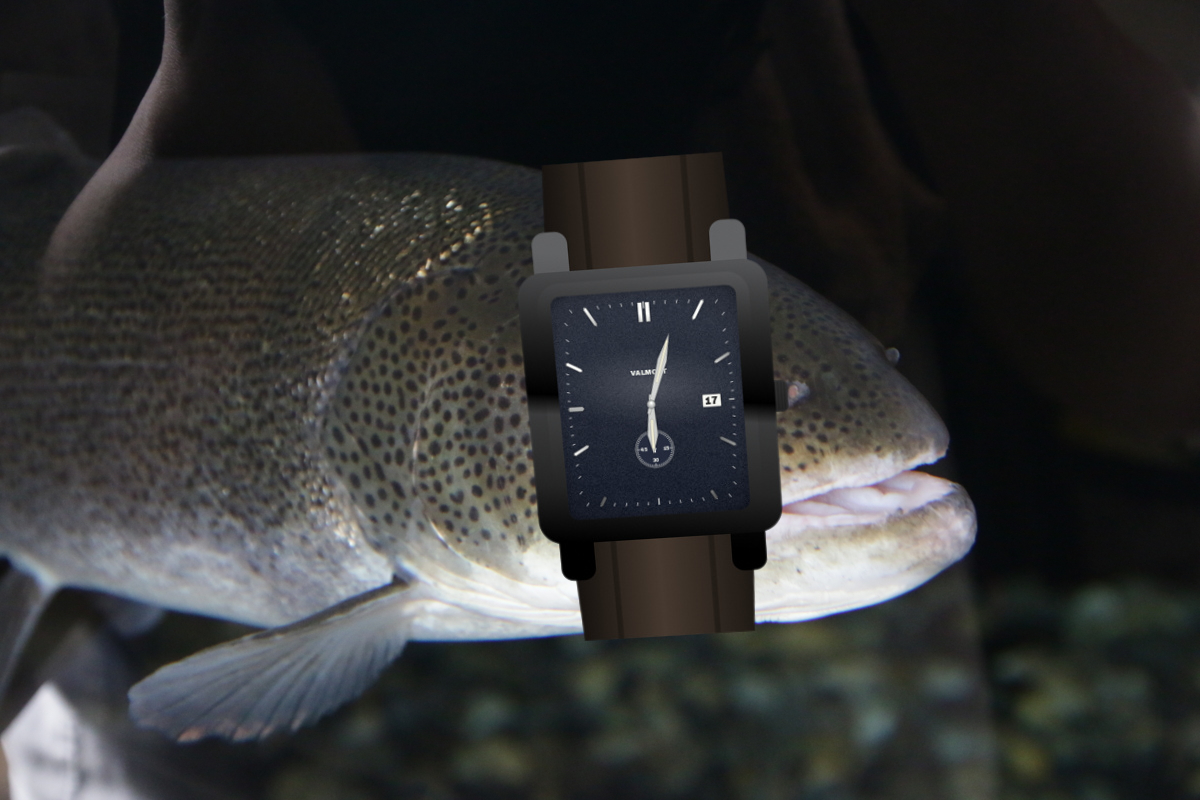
h=6 m=3
